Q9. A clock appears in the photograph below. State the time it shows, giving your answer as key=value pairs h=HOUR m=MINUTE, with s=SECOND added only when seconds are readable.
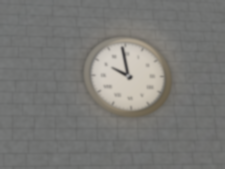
h=9 m=59
